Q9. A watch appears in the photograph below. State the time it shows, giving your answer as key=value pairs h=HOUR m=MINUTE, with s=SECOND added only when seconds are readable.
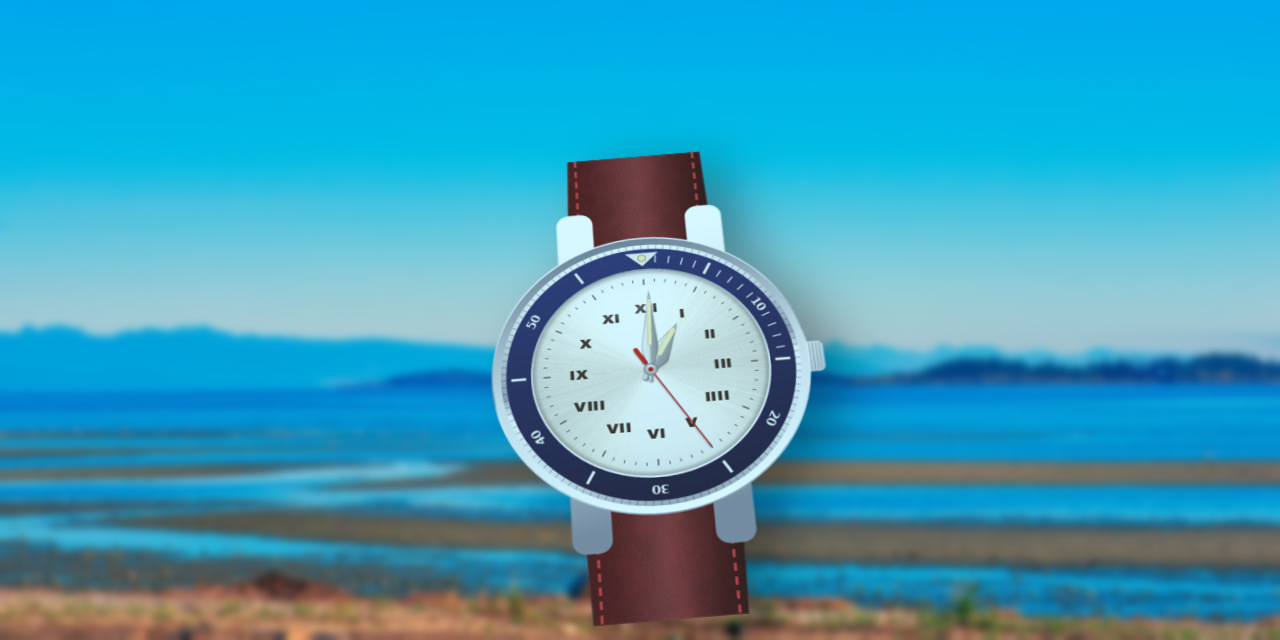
h=1 m=0 s=25
